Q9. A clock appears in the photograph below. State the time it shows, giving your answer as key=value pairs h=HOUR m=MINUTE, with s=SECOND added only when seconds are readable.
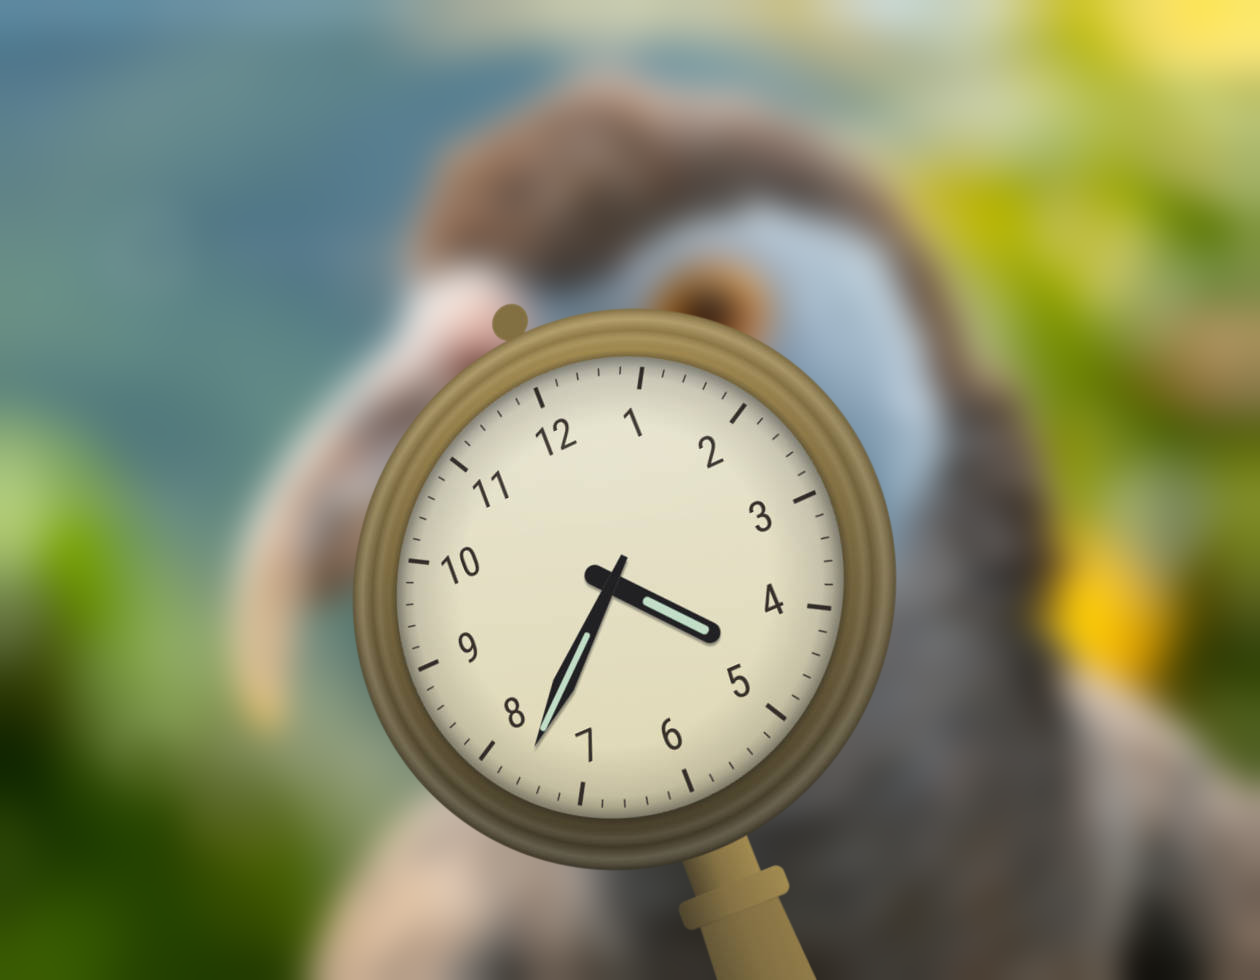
h=4 m=38
